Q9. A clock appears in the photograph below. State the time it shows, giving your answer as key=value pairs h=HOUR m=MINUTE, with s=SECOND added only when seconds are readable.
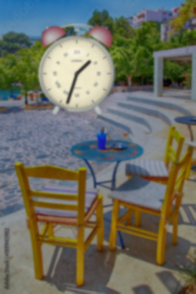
h=1 m=33
